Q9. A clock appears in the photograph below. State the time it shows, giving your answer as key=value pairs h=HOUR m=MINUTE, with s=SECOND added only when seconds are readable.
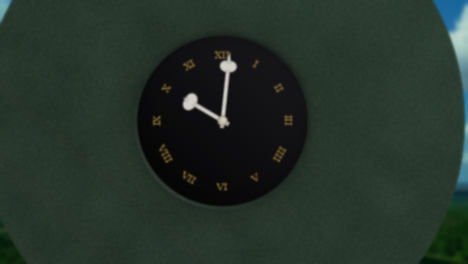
h=10 m=1
